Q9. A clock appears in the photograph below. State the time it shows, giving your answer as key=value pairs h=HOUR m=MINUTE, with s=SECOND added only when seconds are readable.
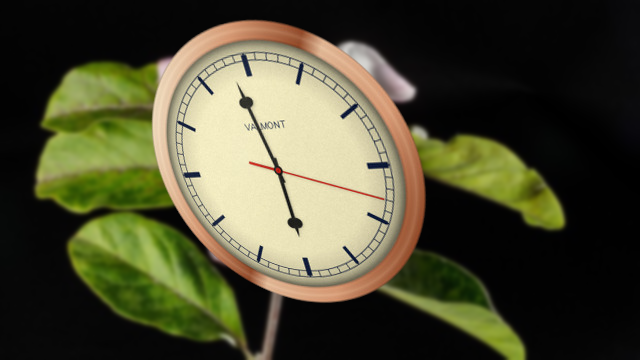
h=5 m=58 s=18
